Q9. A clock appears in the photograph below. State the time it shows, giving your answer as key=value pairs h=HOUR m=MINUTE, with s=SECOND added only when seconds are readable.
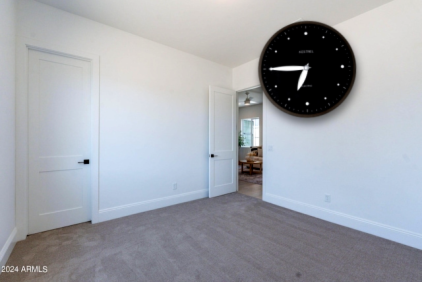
h=6 m=45
